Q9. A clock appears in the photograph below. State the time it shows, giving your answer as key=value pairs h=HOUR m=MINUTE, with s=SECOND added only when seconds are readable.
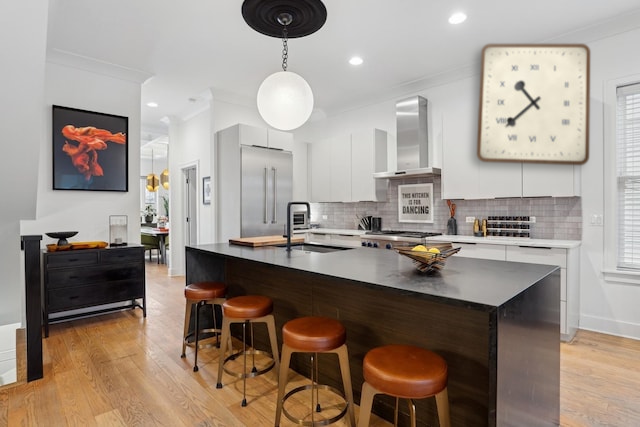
h=10 m=38
